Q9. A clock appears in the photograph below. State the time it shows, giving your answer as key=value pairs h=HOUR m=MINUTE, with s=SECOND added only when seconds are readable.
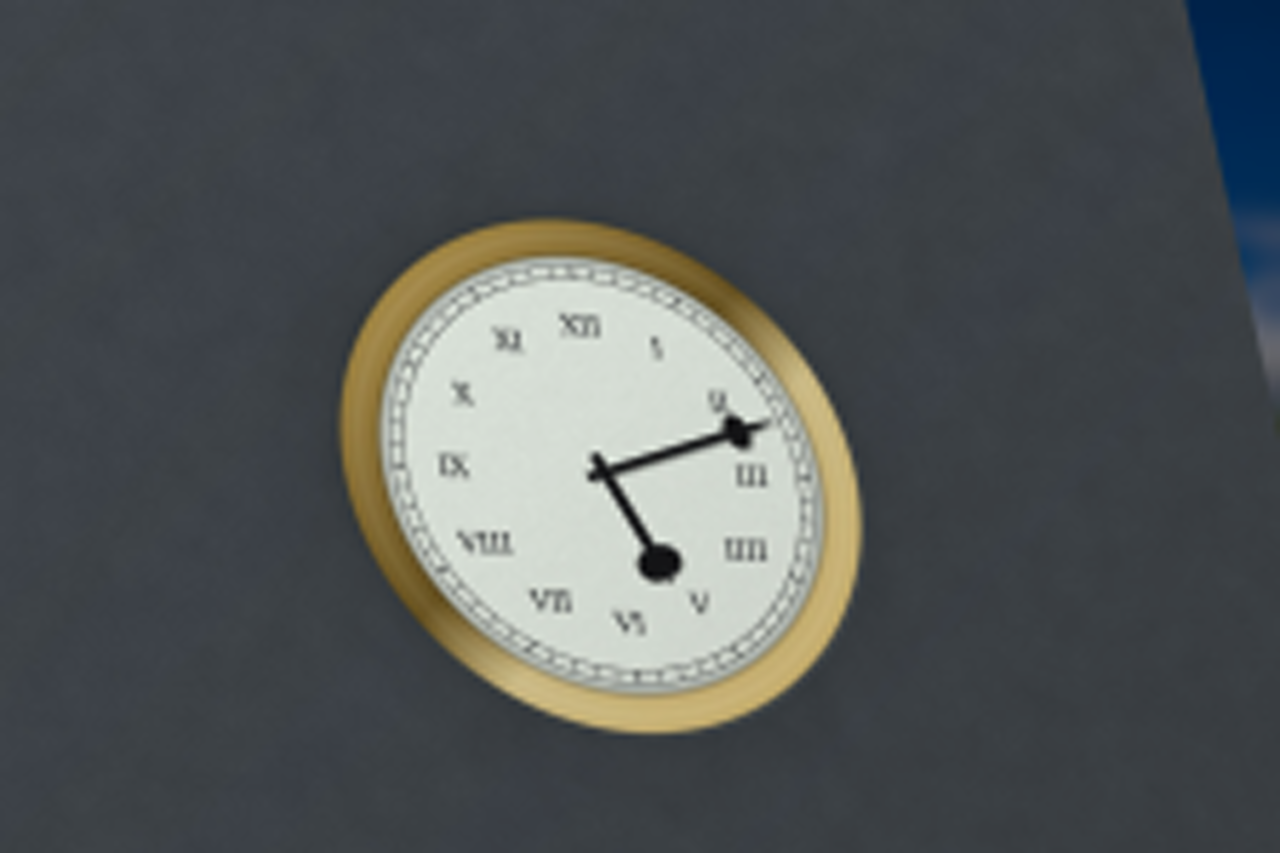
h=5 m=12
